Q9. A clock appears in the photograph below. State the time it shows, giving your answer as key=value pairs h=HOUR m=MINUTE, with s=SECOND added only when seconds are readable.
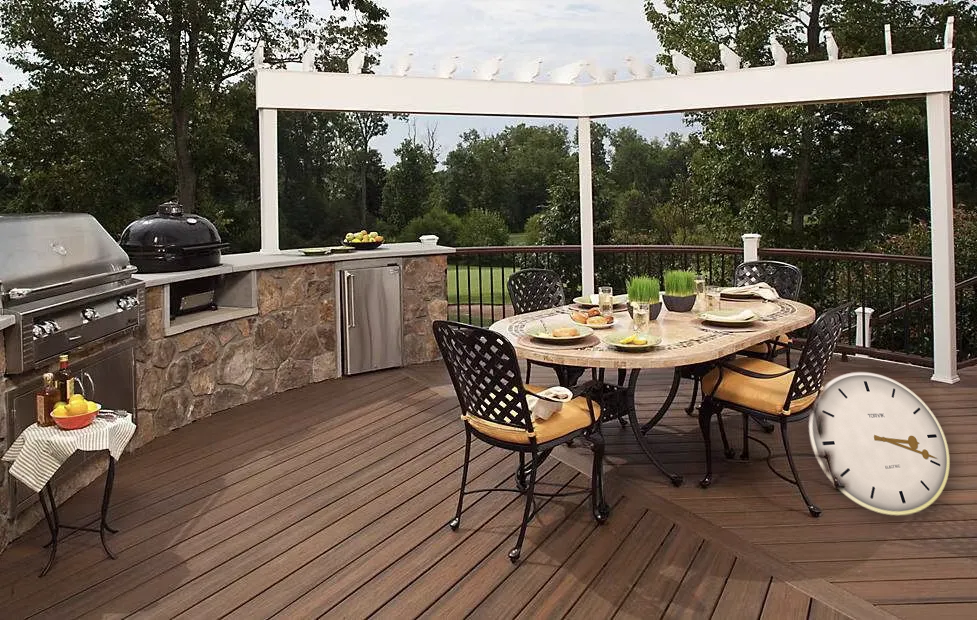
h=3 m=19
